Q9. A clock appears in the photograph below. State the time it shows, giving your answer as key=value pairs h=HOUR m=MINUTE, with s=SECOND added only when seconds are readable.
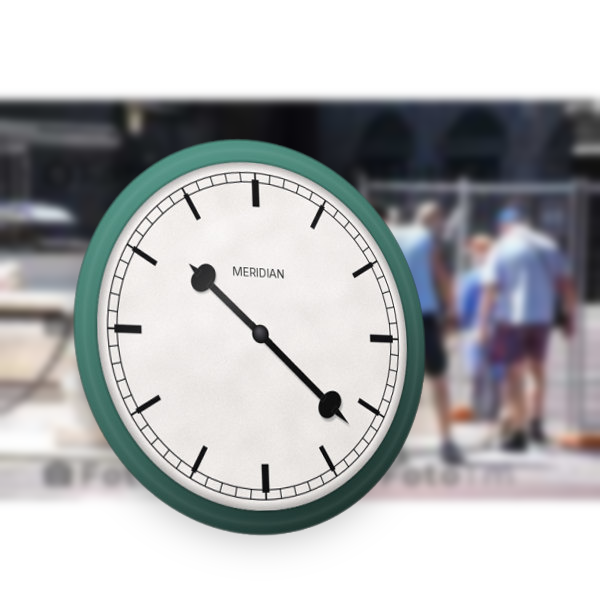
h=10 m=22
